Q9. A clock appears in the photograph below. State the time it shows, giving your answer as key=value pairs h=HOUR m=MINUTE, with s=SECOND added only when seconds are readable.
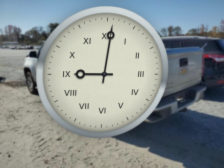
h=9 m=1
